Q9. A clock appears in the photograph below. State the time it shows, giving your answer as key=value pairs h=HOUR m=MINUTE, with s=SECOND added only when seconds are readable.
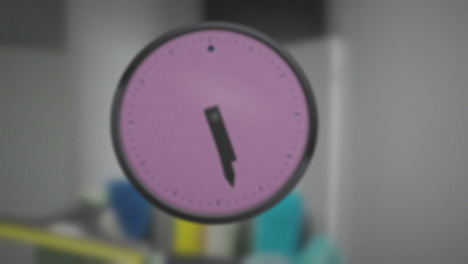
h=5 m=28
